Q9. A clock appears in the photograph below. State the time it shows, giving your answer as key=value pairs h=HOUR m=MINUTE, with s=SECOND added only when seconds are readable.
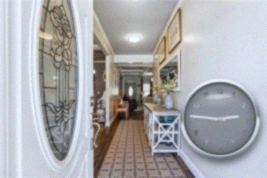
h=2 m=46
